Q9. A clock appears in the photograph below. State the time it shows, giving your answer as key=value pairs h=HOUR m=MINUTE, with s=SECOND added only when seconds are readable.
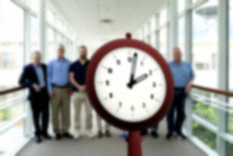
h=2 m=2
